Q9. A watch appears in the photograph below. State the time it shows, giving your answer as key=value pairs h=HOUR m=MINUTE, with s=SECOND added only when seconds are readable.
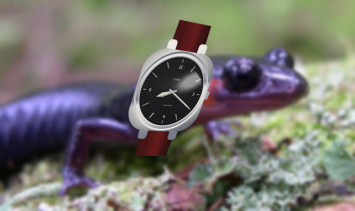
h=8 m=20
